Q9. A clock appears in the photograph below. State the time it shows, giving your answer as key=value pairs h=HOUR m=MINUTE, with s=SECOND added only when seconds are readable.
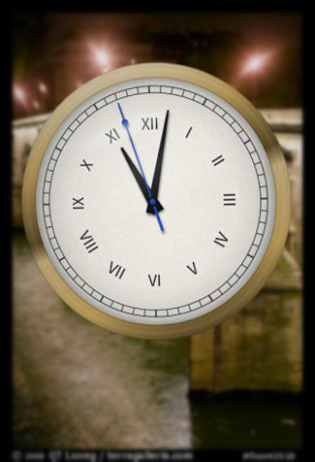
h=11 m=1 s=57
